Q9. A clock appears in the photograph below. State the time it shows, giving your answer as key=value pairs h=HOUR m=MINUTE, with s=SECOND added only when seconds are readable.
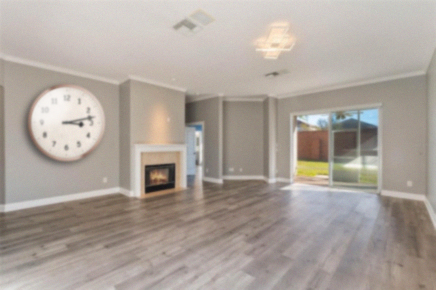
h=3 m=13
